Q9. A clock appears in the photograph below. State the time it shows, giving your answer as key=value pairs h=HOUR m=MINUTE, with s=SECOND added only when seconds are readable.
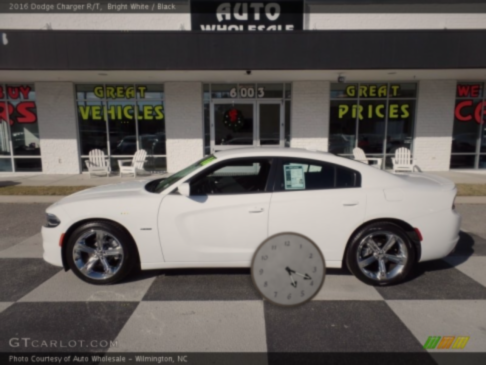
h=5 m=19
